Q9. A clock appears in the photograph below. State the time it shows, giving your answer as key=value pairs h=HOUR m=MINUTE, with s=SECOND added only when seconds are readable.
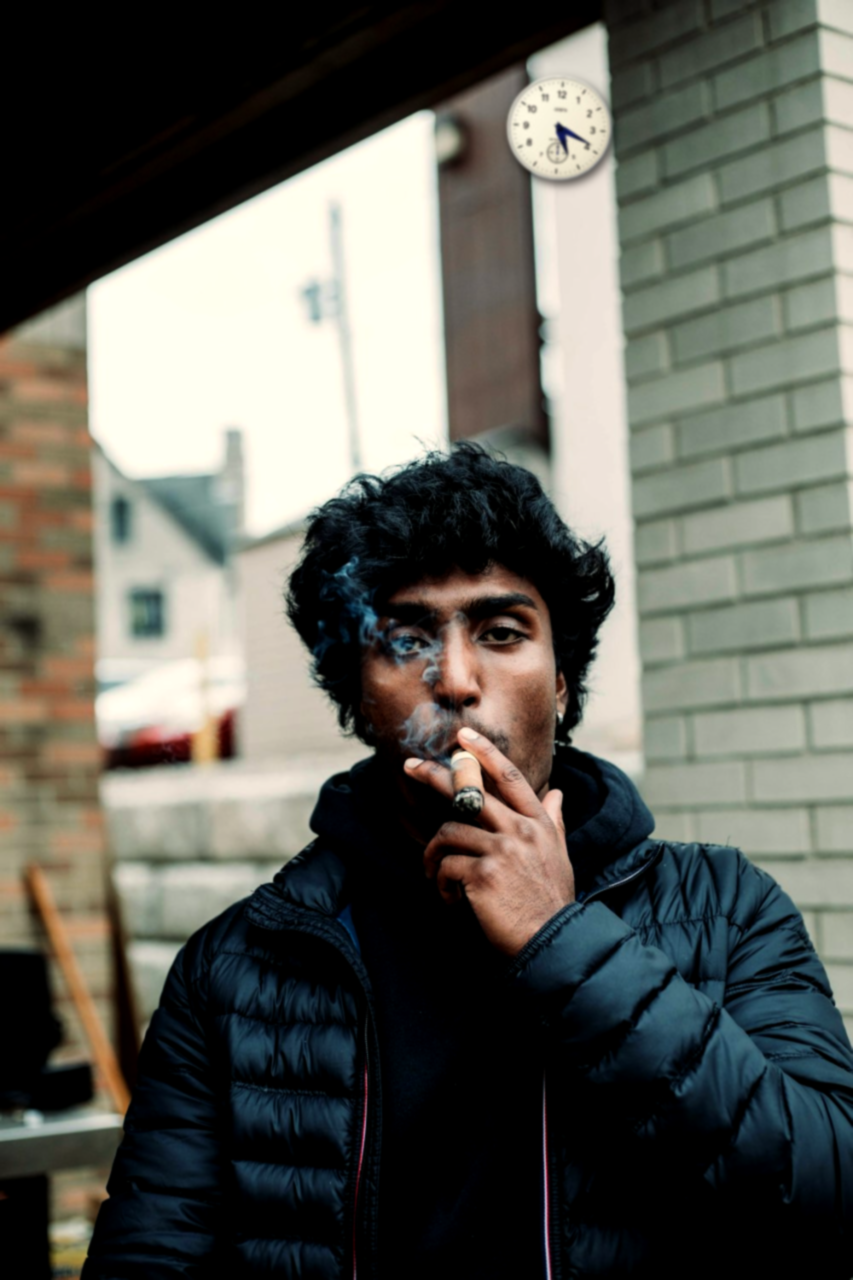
h=5 m=19
